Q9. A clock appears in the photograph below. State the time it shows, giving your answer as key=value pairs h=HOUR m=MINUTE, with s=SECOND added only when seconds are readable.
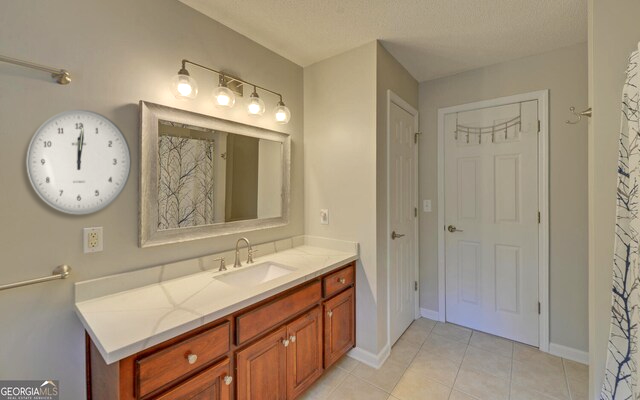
h=12 m=1
